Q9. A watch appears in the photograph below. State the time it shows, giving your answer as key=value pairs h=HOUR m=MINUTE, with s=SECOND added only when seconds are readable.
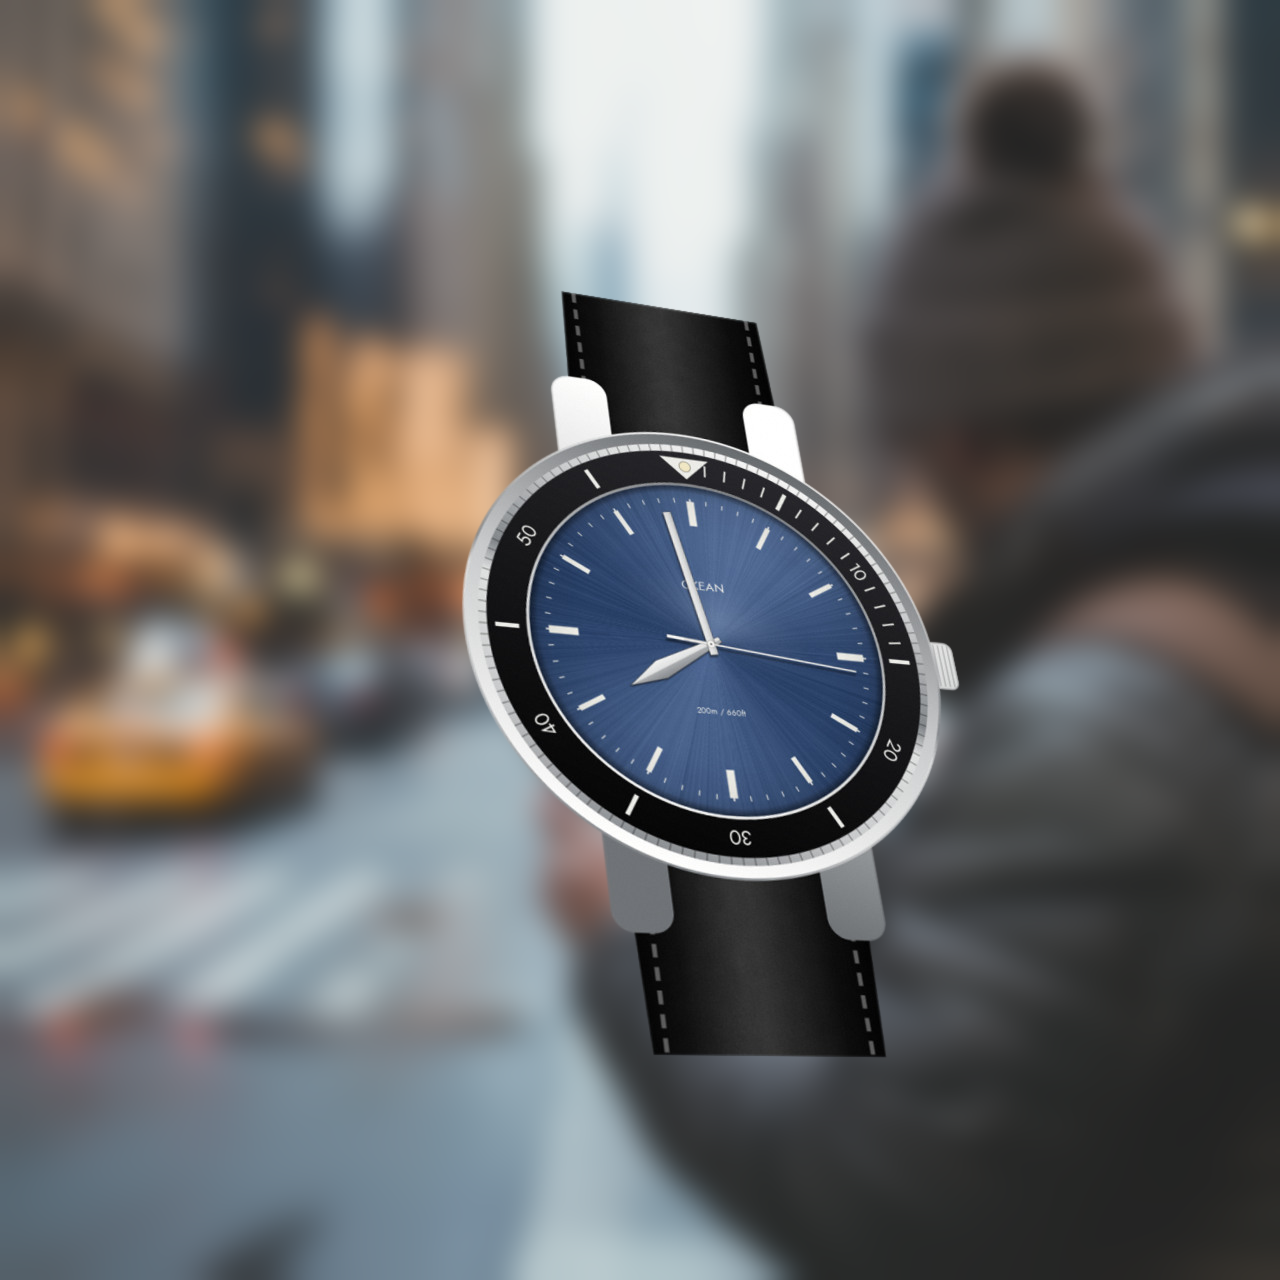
h=7 m=58 s=16
